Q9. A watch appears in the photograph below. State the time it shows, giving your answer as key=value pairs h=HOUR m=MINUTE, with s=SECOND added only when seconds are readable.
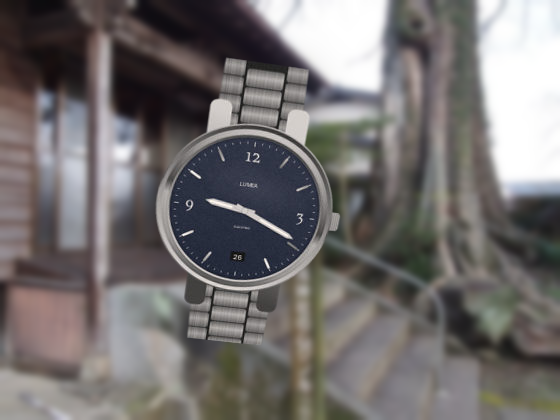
h=9 m=19
